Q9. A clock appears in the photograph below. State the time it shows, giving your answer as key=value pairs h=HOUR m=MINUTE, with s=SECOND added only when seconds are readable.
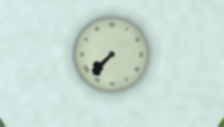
h=7 m=37
